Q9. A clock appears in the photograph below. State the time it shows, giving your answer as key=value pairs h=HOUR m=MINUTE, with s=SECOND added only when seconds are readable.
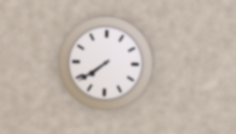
h=7 m=39
